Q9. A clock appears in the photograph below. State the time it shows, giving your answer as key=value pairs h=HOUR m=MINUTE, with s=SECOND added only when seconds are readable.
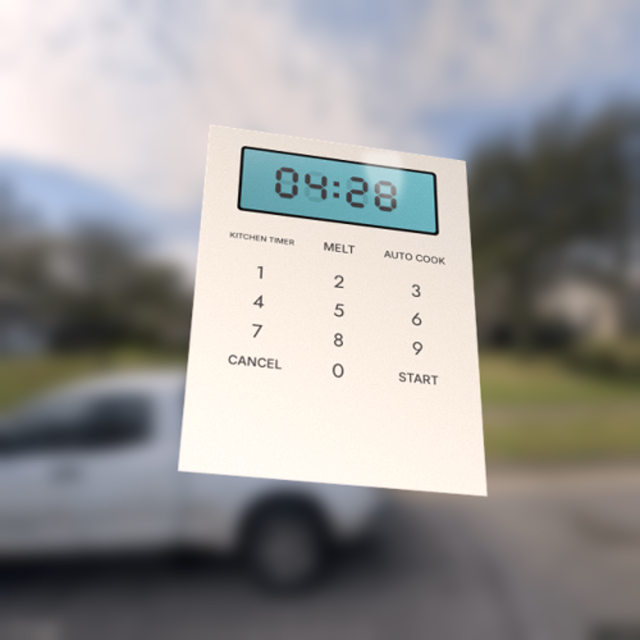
h=4 m=28
